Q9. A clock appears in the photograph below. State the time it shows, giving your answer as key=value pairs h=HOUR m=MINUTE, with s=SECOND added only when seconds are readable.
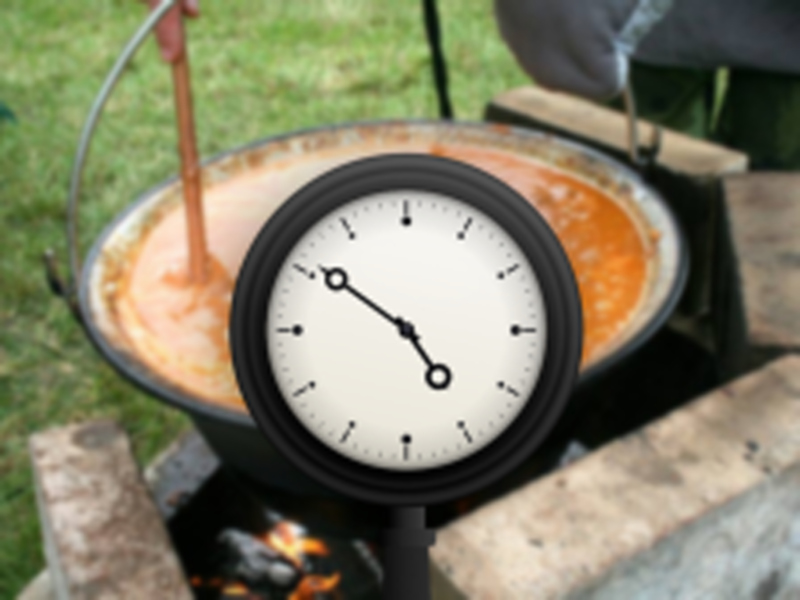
h=4 m=51
